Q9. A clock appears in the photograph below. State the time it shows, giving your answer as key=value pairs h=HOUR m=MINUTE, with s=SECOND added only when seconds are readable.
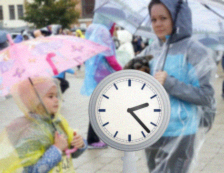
h=2 m=23
